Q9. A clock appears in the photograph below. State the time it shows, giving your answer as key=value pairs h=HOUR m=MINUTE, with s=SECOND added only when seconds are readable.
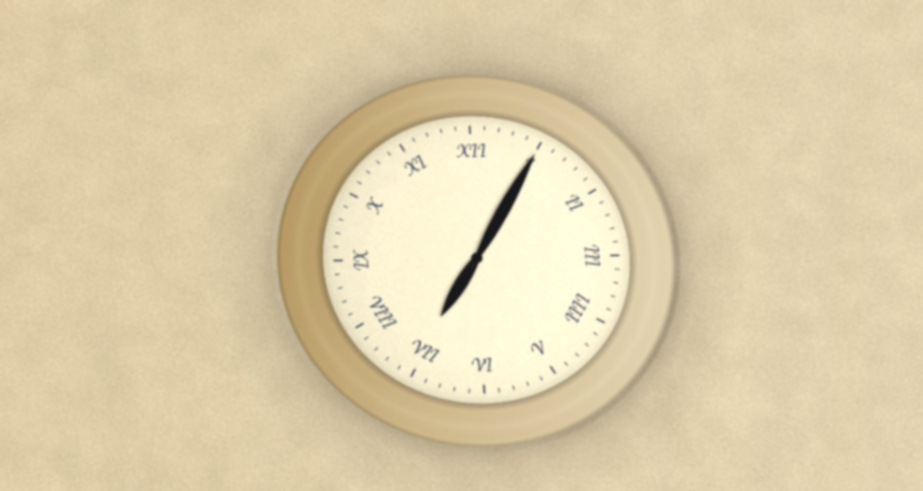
h=7 m=5
